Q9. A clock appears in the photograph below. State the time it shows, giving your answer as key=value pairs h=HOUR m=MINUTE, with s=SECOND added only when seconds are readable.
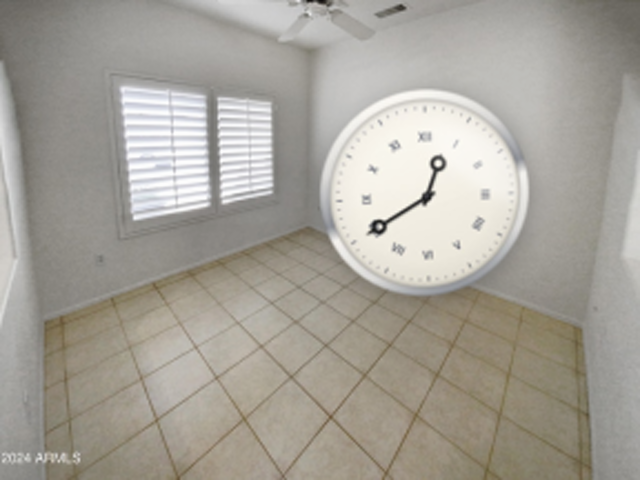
h=12 m=40
